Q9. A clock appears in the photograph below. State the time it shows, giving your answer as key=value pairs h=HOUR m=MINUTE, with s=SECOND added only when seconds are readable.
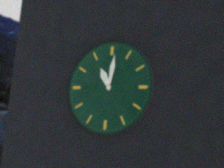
h=11 m=1
